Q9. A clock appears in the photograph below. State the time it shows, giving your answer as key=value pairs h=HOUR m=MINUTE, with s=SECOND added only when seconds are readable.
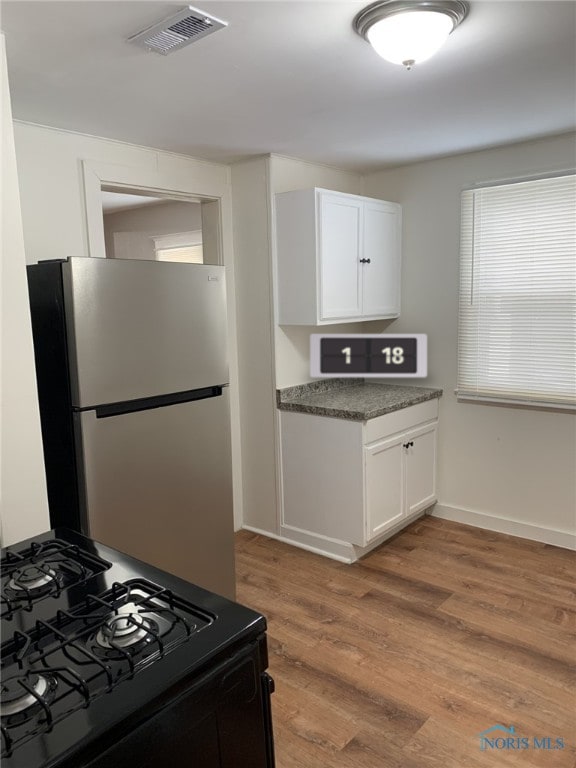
h=1 m=18
